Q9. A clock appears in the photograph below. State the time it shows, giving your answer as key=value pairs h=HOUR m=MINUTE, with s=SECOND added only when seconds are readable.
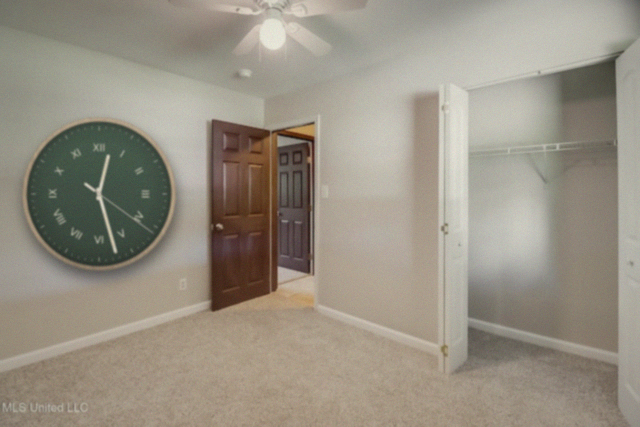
h=12 m=27 s=21
